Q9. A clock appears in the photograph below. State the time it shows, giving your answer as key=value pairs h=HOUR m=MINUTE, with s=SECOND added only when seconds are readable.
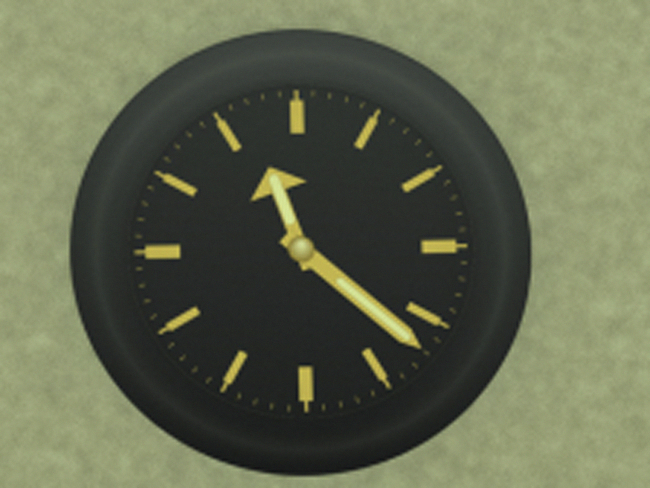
h=11 m=22
